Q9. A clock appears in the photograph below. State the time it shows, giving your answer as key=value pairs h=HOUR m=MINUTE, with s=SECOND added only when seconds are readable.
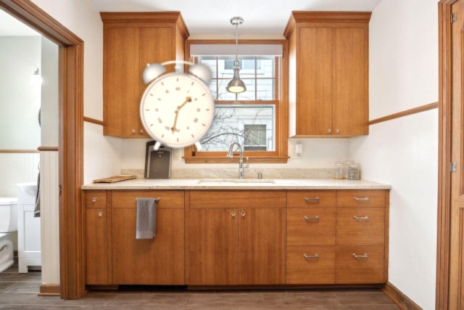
h=1 m=32
